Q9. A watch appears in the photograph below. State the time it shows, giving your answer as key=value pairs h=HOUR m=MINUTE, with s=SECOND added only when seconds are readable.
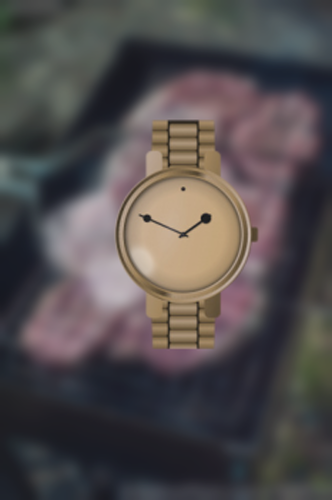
h=1 m=49
